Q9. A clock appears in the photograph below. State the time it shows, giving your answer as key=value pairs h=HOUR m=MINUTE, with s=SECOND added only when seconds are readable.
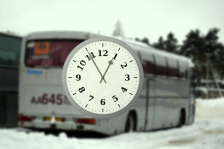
h=12 m=55
